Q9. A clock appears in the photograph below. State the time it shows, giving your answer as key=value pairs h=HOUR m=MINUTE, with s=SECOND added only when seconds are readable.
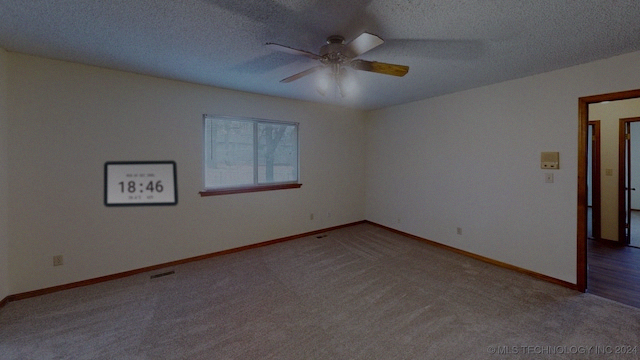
h=18 m=46
